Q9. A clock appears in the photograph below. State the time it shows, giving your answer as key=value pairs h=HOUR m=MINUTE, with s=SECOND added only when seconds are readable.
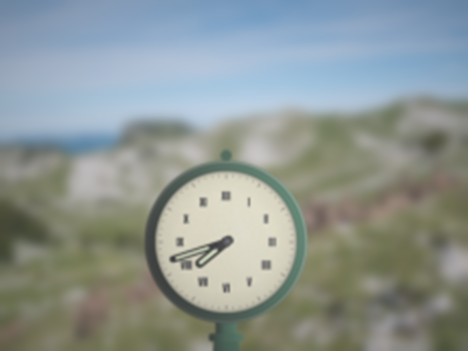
h=7 m=42
